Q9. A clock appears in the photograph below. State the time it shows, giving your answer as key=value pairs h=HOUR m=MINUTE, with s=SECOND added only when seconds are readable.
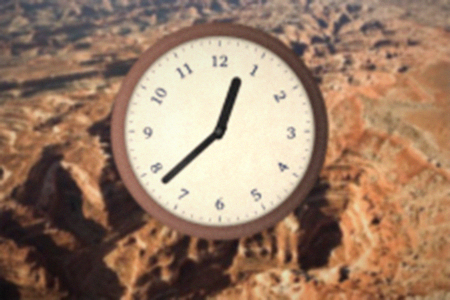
h=12 m=38
